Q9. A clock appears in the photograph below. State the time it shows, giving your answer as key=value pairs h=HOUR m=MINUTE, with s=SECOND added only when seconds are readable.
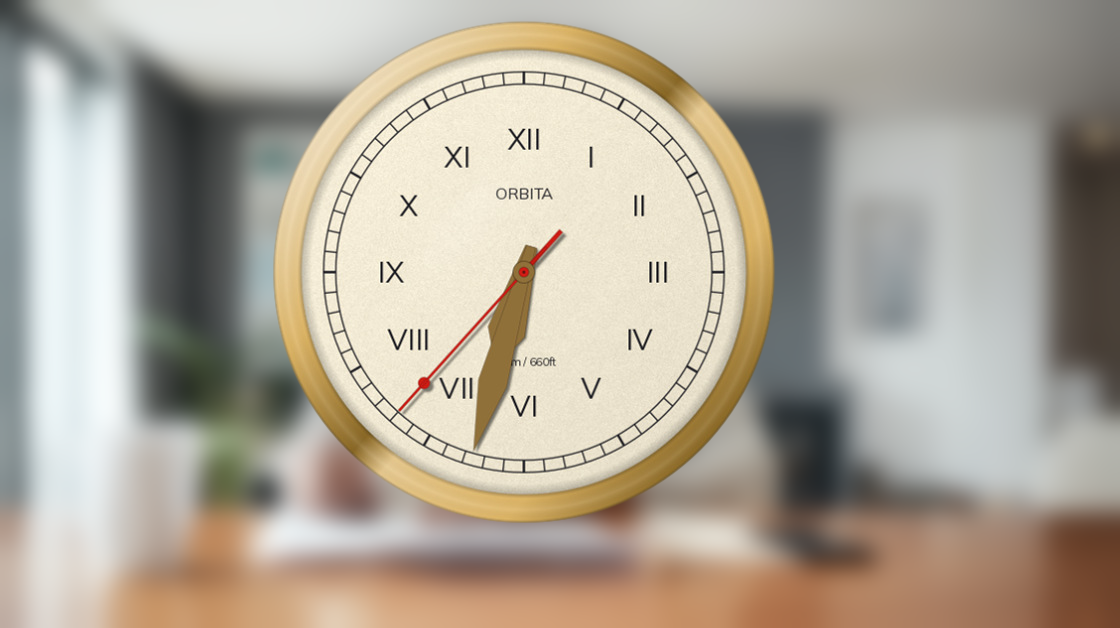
h=6 m=32 s=37
